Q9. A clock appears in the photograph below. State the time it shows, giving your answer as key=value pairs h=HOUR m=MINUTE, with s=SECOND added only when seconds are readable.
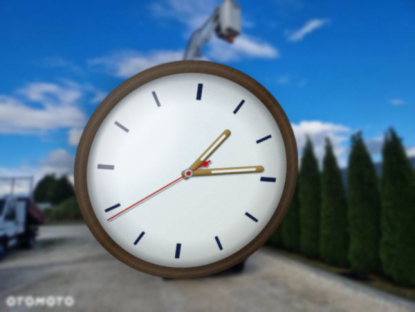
h=1 m=13 s=39
